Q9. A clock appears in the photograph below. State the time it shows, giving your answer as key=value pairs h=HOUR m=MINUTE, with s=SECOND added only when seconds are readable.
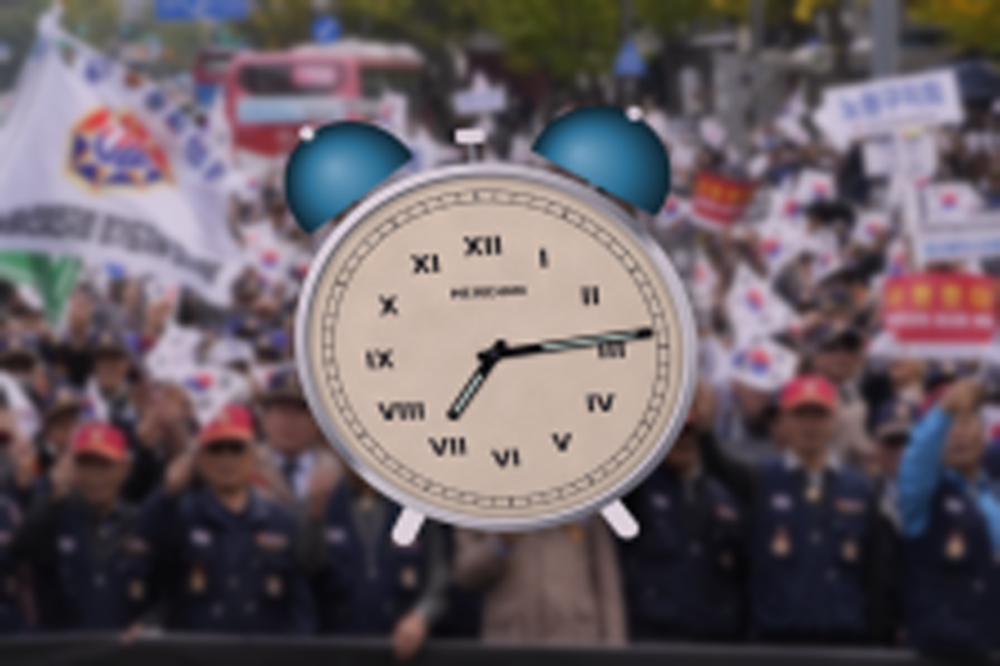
h=7 m=14
